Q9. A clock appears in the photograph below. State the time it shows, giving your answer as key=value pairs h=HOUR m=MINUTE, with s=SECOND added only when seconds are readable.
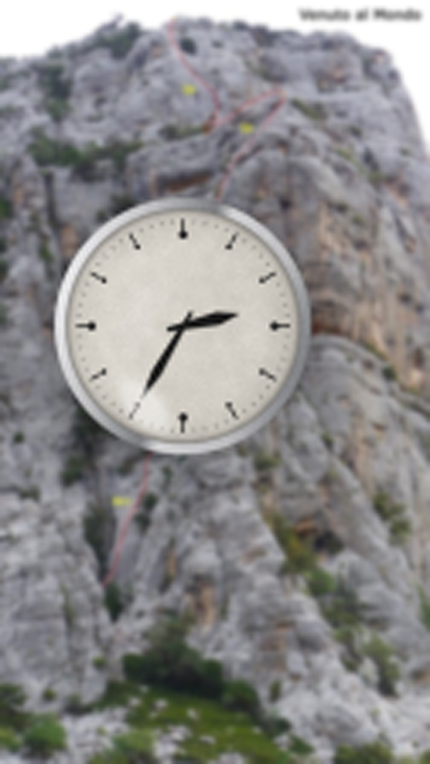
h=2 m=35
